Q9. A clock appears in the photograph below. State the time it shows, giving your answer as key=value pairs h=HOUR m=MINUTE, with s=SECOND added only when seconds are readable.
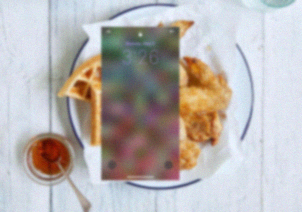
h=3 m=26
